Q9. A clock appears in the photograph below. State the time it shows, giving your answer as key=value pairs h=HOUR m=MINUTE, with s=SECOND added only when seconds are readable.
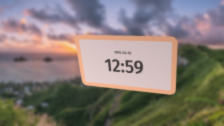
h=12 m=59
